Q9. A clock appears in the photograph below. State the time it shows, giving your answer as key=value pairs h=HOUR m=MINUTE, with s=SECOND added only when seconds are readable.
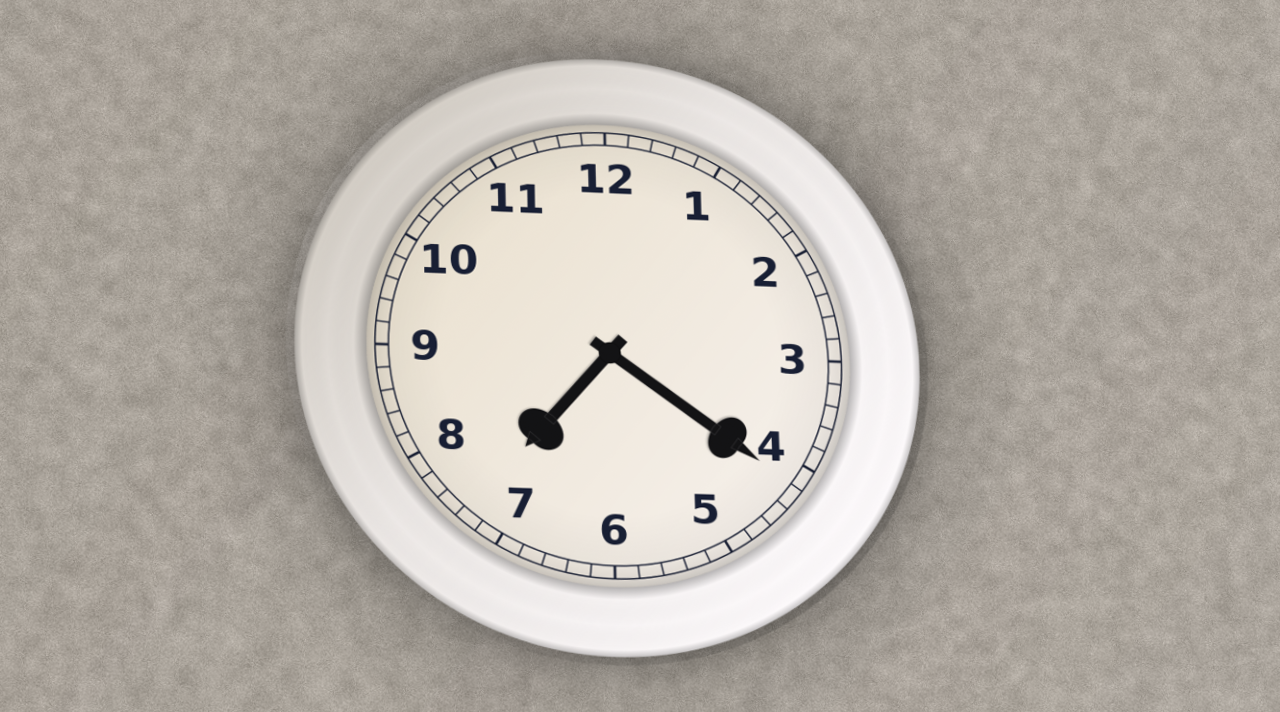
h=7 m=21
